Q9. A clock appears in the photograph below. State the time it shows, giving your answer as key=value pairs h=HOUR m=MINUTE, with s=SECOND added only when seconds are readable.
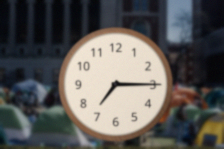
h=7 m=15
